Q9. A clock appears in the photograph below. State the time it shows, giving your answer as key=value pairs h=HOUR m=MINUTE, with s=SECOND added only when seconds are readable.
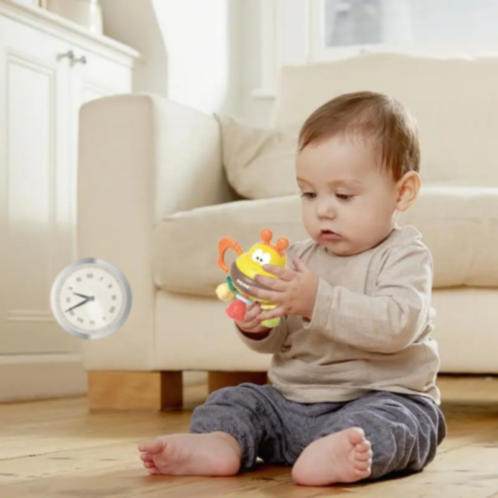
h=9 m=41
